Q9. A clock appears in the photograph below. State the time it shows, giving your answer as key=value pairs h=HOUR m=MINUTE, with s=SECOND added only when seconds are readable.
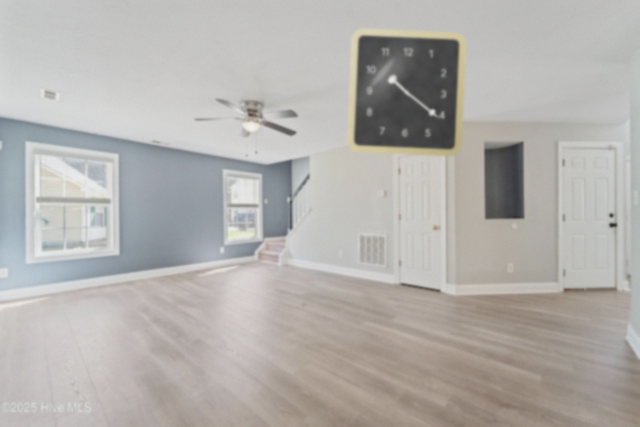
h=10 m=21
